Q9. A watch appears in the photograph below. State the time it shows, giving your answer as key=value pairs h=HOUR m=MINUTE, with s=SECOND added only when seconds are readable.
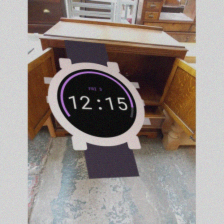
h=12 m=15
